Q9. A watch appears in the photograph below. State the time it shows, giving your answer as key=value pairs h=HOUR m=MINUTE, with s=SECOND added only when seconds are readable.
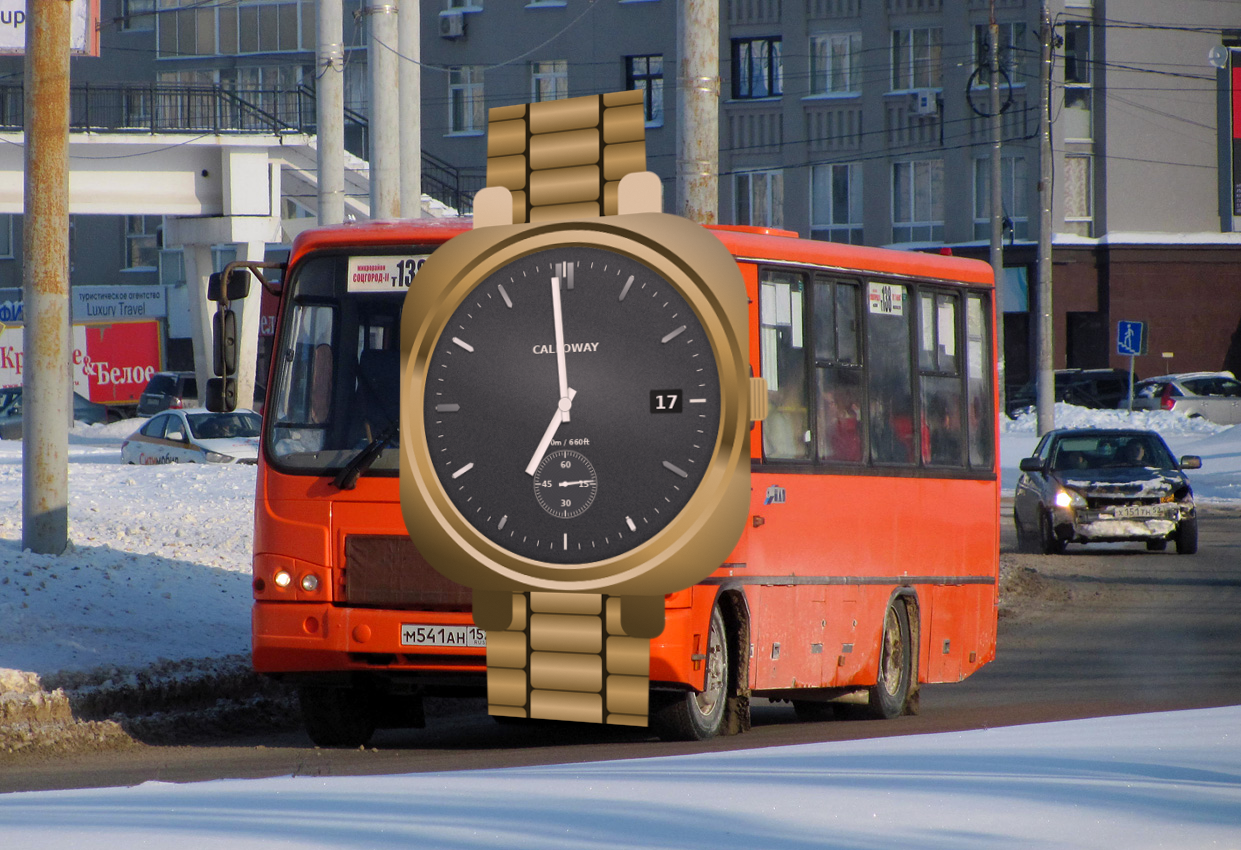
h=6 m=59 s=14
